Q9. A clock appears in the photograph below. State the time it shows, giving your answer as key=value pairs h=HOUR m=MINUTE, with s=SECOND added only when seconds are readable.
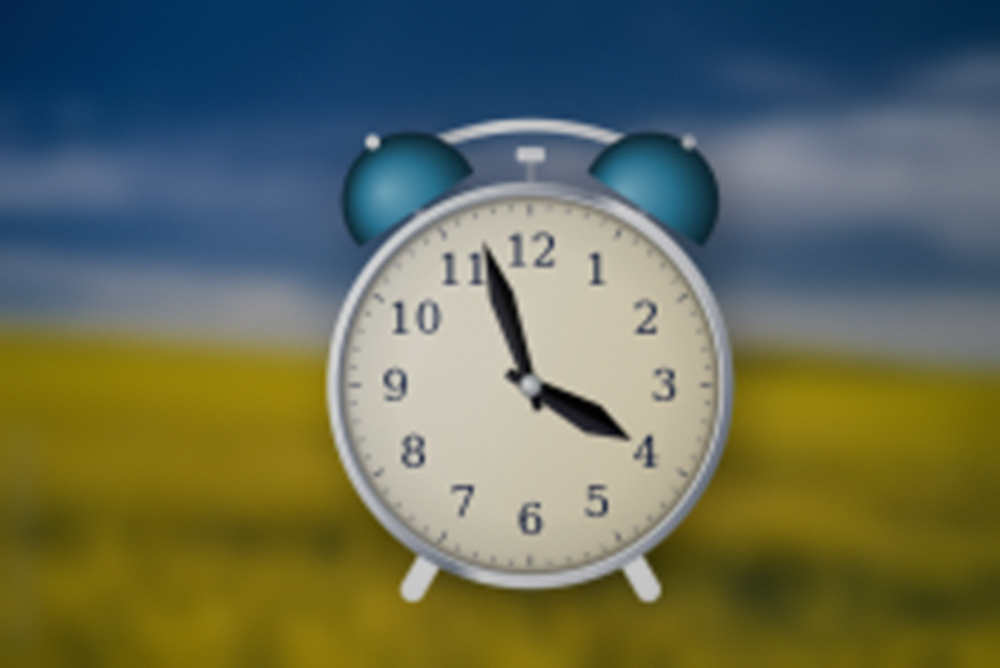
h=3 m=57
